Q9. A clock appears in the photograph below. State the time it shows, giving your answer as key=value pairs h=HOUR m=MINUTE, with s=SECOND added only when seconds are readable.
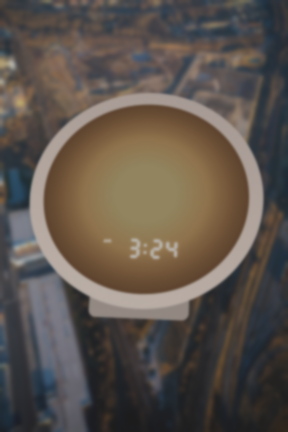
h=3 m=24
